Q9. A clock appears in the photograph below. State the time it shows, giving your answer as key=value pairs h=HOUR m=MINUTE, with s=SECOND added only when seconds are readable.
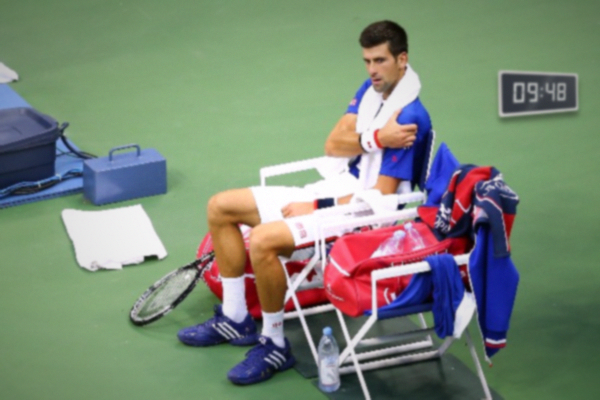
h=9 m=48
